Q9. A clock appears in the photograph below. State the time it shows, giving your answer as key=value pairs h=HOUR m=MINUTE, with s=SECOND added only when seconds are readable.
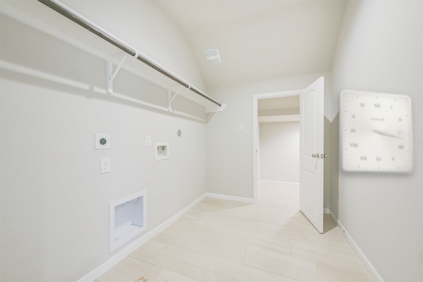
h=3 m=17
